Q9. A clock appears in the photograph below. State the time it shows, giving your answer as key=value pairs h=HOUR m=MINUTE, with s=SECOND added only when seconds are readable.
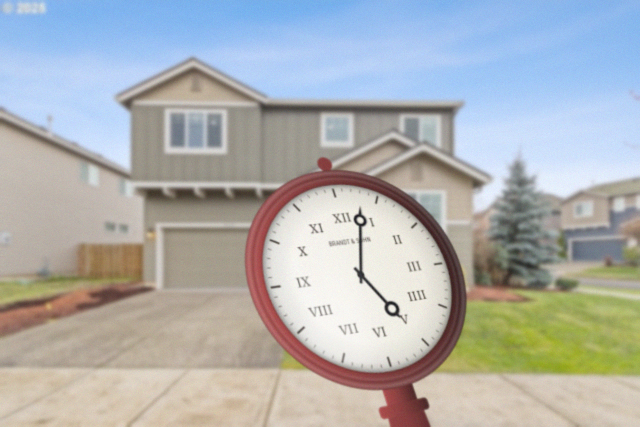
h=5 m=3
